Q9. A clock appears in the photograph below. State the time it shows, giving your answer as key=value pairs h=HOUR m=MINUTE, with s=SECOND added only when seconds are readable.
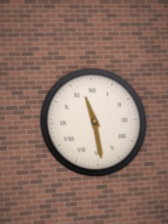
h=11 m=29
